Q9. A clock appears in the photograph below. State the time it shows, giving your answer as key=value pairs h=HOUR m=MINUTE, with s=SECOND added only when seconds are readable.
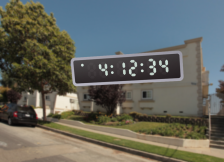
h=4 m=12 s=34
